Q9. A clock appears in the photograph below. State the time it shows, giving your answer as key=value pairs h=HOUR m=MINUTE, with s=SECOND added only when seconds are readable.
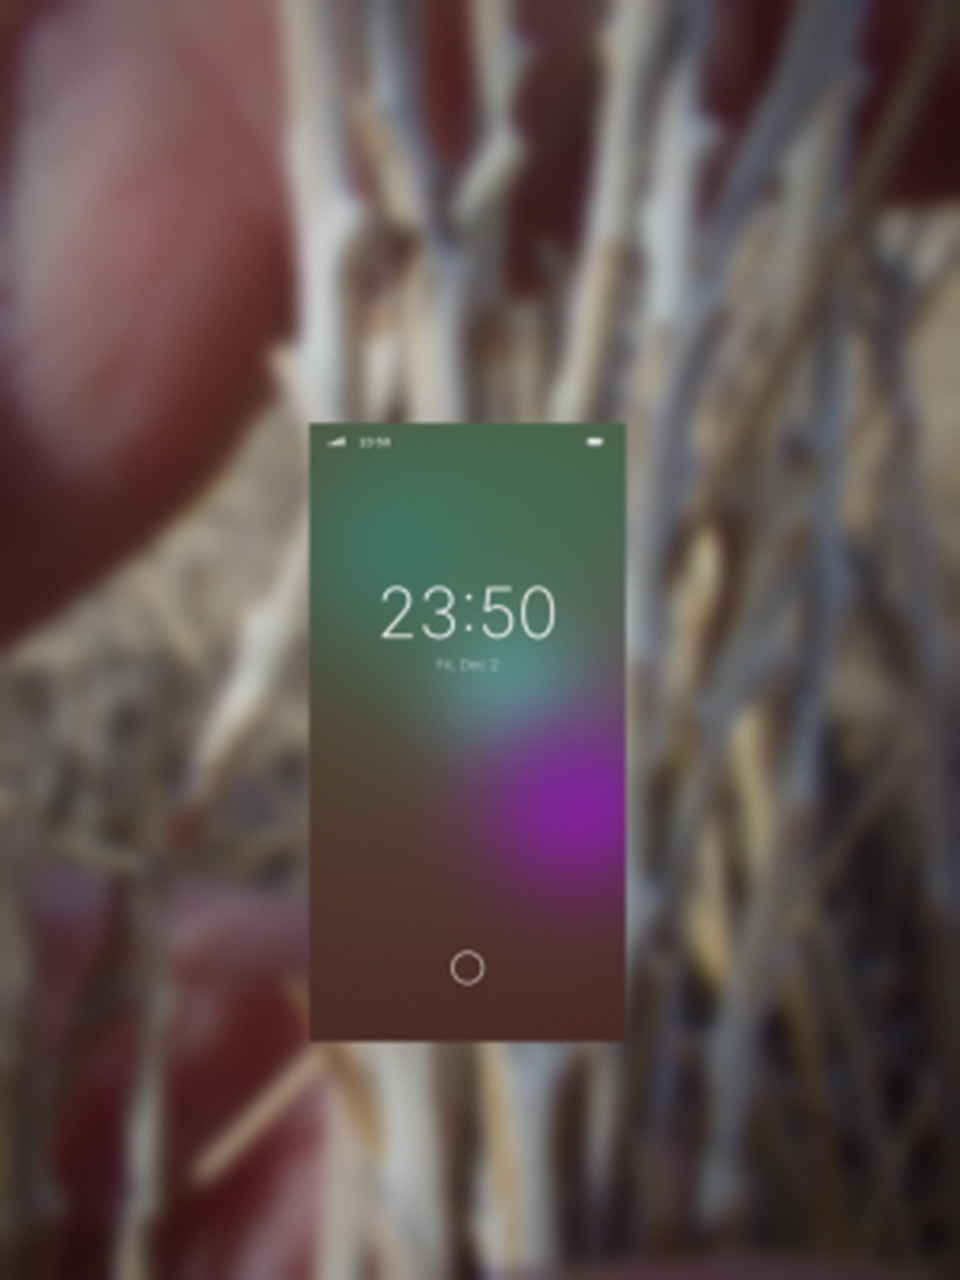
h=23 m=50
